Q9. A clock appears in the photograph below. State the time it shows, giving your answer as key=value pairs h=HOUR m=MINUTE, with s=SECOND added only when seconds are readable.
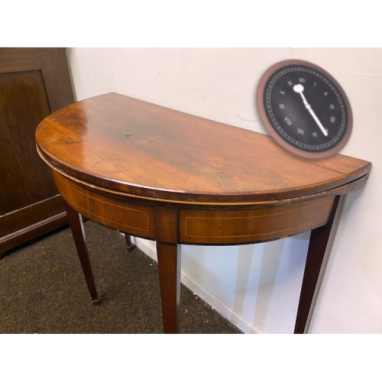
h=11 m=26
